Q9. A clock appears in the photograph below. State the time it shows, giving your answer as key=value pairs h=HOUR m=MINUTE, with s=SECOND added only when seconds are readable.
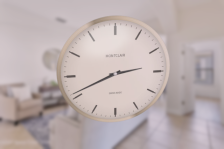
h=2 m=41
